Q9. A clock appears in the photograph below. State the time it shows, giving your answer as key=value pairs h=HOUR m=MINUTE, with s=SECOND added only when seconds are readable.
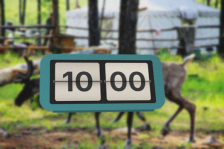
h=10 m=0
